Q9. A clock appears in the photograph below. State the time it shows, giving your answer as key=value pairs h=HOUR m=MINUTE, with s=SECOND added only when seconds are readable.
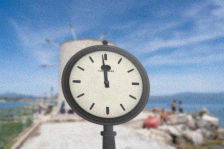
h=11 m=59
